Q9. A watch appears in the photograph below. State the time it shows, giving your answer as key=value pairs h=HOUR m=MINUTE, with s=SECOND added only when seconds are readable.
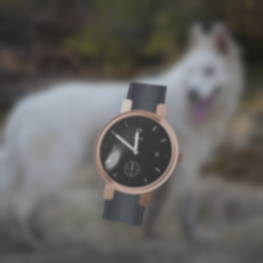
h=11 m=50
